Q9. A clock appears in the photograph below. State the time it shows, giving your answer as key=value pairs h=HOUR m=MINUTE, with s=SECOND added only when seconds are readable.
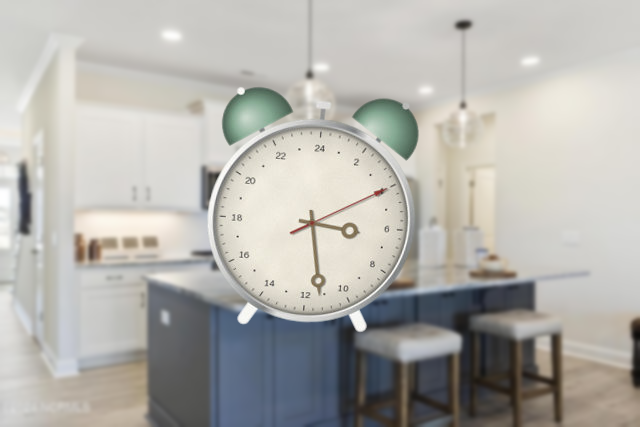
h=6 m=28 s=10
